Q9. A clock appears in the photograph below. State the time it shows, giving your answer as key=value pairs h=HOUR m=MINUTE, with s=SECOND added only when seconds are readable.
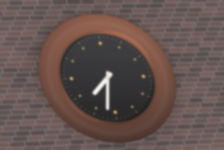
h=7 m=32
